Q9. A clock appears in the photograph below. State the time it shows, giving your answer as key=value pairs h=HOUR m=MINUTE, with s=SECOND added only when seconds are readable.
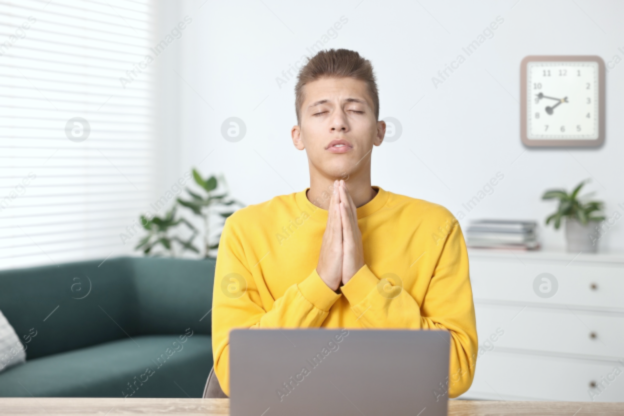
h=7 m=47
